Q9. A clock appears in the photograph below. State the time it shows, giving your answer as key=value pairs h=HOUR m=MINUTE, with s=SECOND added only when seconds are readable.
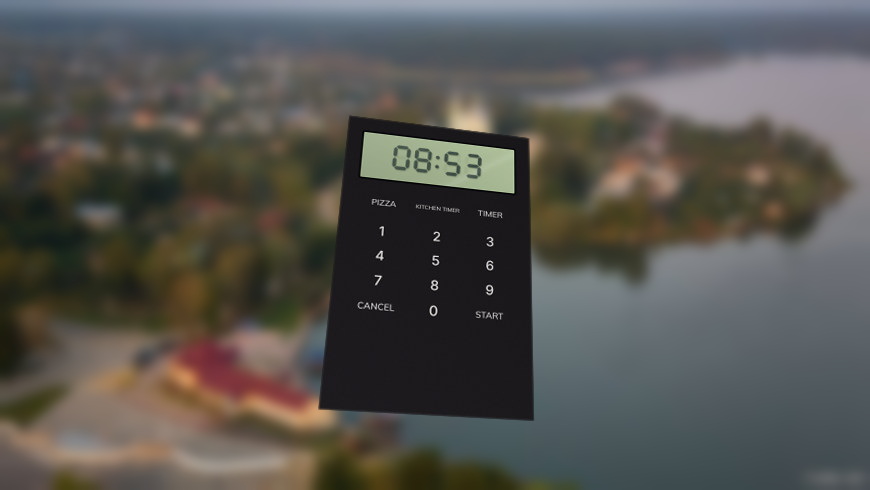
h=8 m=53
